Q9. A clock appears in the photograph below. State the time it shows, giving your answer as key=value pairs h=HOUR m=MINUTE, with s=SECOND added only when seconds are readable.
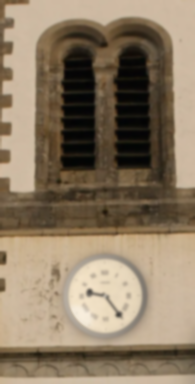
h=9 m=24
